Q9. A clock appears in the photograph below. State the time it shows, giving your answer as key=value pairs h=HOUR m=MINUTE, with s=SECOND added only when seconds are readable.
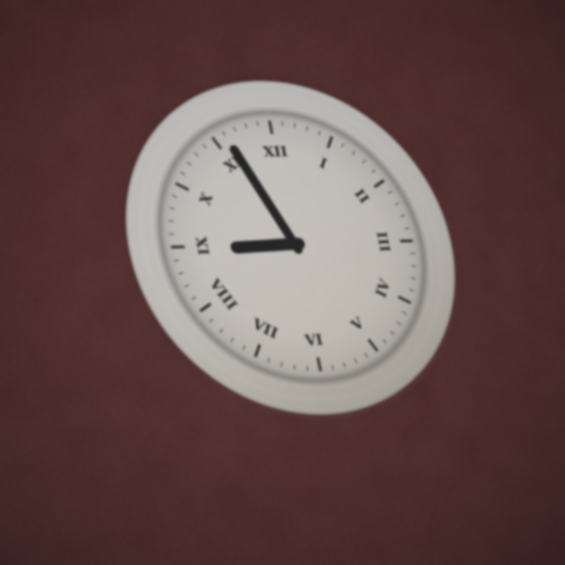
h=8 m=56
